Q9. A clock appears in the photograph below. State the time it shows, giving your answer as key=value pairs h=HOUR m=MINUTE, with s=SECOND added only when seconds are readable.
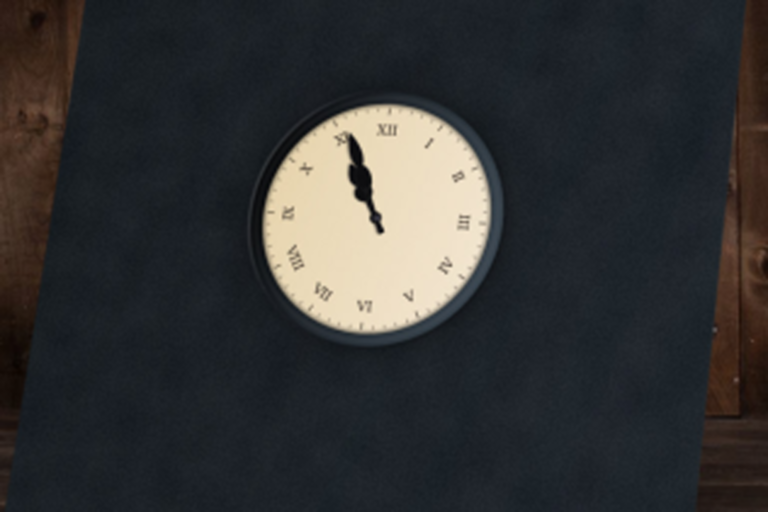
h=10 m=56
